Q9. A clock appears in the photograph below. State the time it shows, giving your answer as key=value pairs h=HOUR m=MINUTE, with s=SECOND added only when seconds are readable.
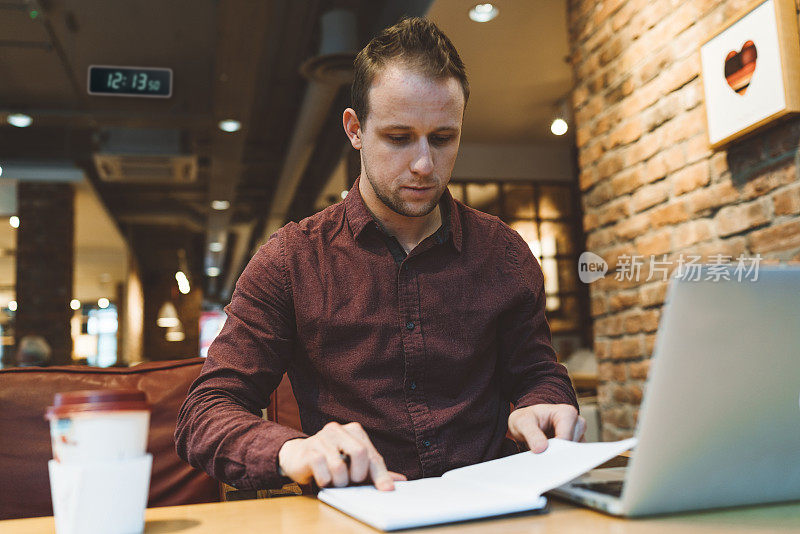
h=12 m=13
